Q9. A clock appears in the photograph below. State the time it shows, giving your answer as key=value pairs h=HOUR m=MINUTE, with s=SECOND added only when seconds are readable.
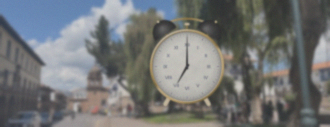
h=7 m=0
